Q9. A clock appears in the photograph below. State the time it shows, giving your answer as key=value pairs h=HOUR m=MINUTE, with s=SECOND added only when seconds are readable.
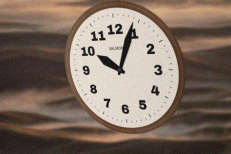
h=10 m=4
